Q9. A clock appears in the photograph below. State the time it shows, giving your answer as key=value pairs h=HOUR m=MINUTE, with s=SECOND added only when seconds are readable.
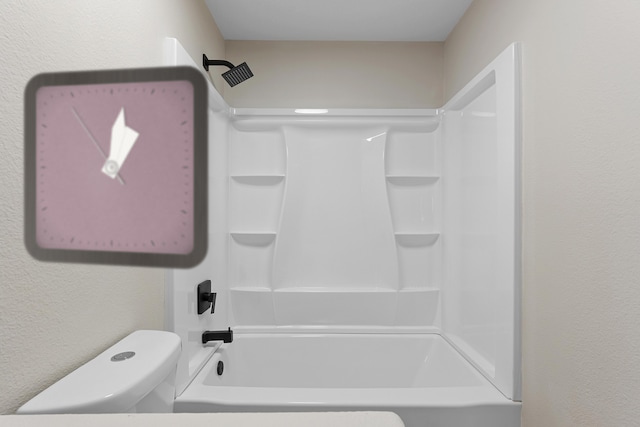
h=1 m=1 s=54
